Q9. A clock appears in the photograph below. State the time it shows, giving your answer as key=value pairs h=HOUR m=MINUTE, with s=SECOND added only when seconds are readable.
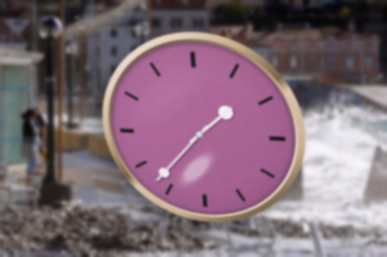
h=1 m=37
